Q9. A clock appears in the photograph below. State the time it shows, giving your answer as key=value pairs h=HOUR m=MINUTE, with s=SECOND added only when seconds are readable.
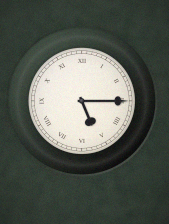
h=5 m=15
